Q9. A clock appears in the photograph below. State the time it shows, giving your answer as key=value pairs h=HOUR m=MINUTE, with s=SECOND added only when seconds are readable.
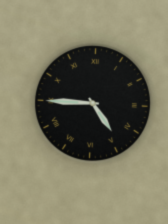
h=4 m=45
